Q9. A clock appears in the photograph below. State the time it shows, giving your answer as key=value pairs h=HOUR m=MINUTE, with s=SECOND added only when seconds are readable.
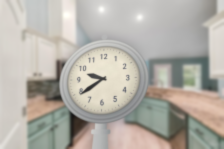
h=9 m=39
